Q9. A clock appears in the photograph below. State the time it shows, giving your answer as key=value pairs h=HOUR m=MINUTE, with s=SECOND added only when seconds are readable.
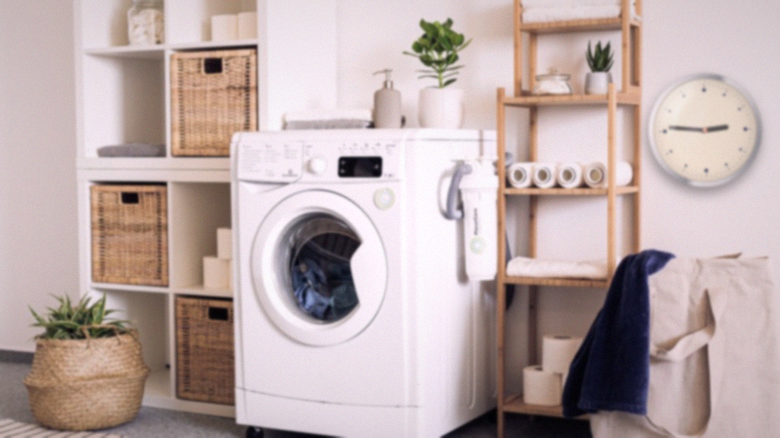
h=2 m=46
